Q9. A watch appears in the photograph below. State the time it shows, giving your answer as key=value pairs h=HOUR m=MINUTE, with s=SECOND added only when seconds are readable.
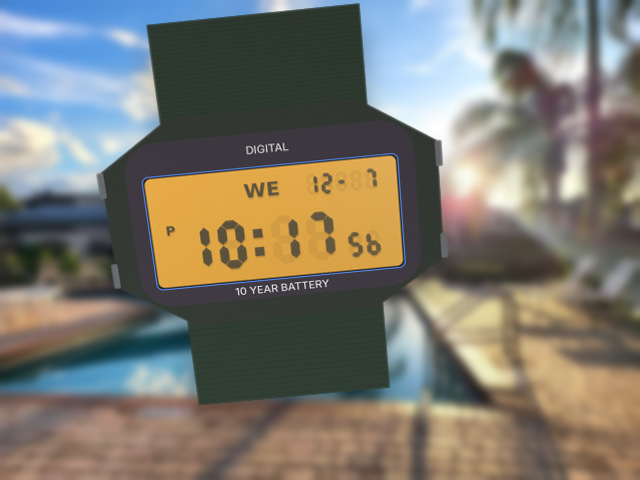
h=10 m=17 s=56
